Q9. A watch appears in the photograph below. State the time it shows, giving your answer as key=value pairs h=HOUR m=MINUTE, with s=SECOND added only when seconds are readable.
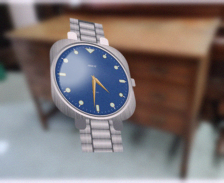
h=4 m=31
